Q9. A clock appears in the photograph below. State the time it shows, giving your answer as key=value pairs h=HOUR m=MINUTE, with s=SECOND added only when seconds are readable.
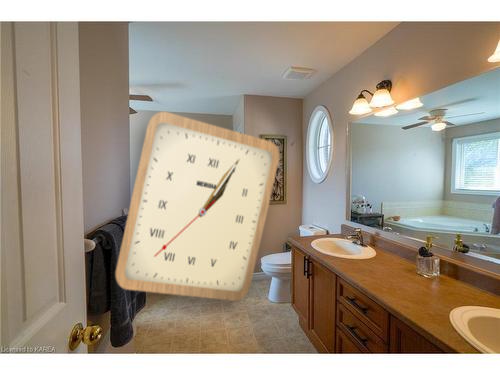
h=1 m=4 s=37
